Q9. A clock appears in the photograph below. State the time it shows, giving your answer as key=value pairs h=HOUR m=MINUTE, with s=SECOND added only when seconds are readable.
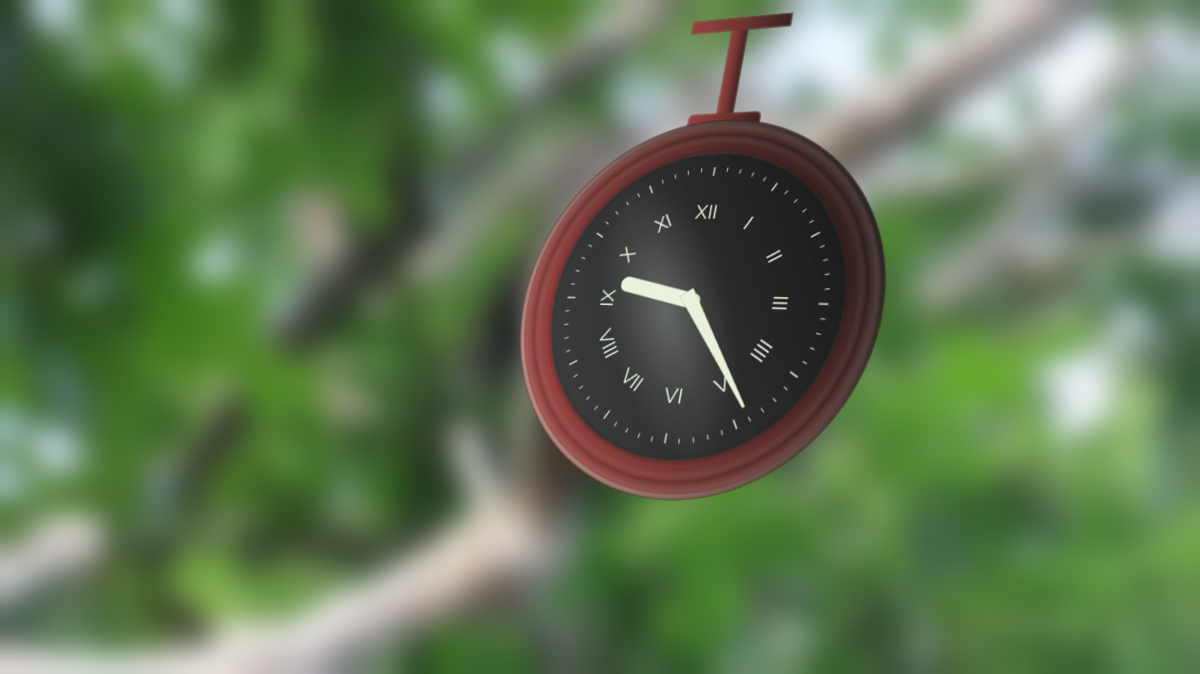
h=9 m=24
